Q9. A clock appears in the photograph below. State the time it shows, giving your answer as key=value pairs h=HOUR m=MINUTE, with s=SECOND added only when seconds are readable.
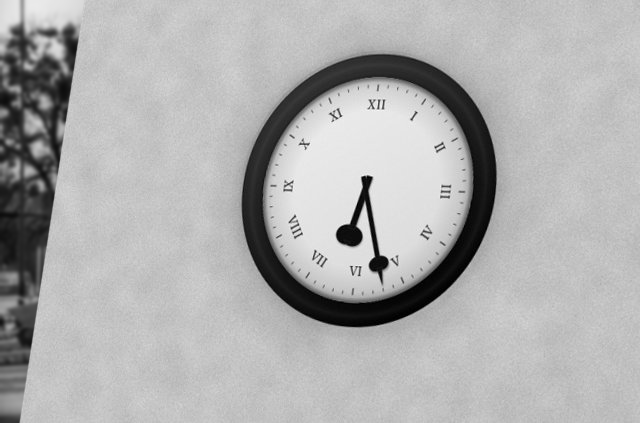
h=6 m=27
